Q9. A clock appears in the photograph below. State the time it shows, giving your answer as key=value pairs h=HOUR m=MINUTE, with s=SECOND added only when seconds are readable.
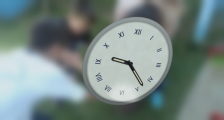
h=9 m=23
